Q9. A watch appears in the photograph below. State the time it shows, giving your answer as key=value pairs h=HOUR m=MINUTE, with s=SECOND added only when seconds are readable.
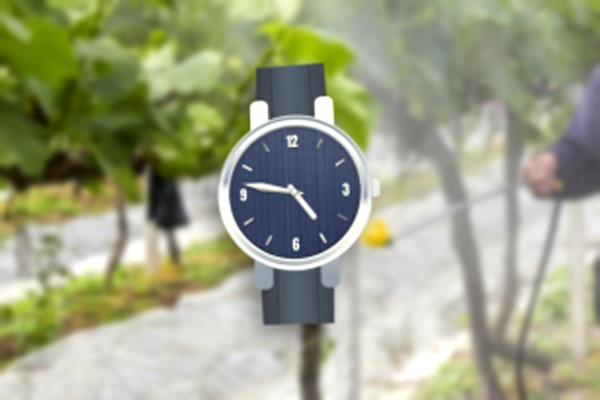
h=4 m=47
